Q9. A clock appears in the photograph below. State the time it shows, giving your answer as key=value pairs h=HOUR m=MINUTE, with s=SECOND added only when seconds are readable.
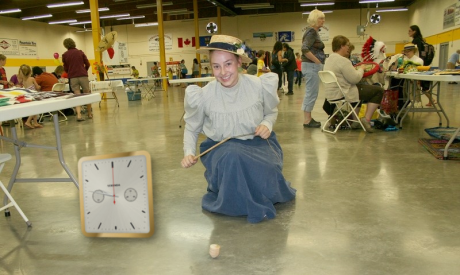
h=9 m=47
